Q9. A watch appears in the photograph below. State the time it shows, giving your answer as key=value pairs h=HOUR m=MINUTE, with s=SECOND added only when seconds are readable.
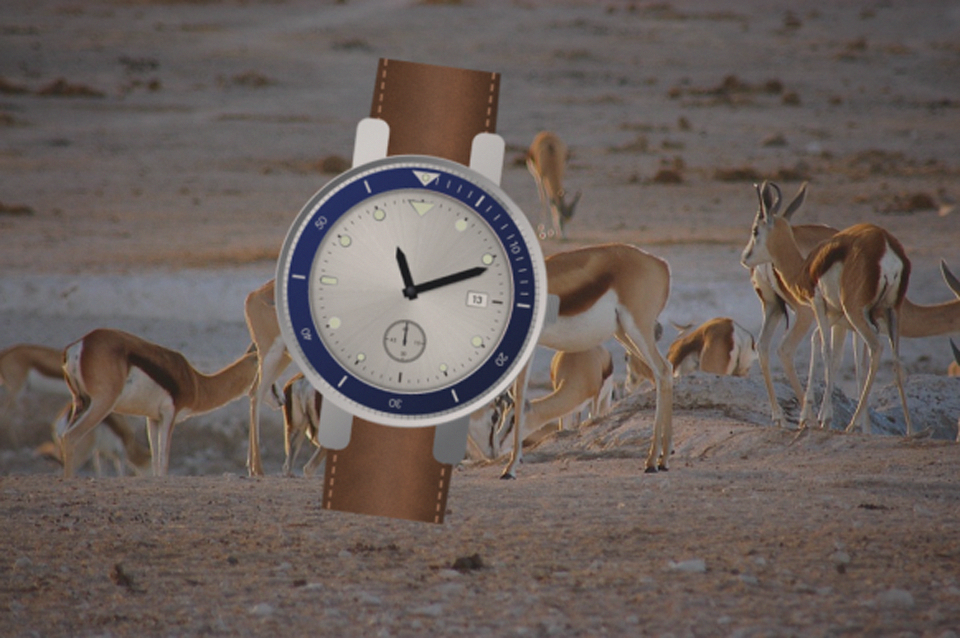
h=11 m=11
